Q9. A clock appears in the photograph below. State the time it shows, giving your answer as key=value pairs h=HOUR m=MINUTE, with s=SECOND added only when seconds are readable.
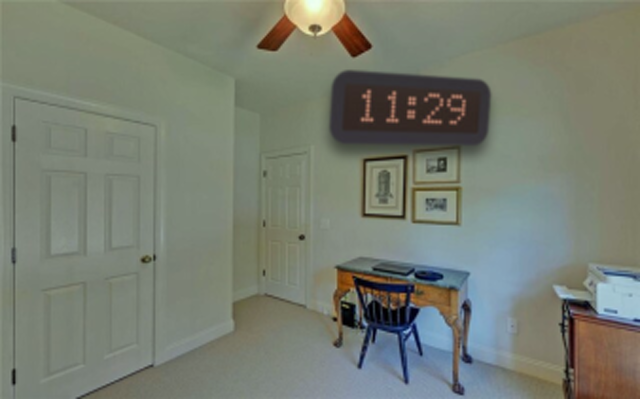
h=11 m=29
